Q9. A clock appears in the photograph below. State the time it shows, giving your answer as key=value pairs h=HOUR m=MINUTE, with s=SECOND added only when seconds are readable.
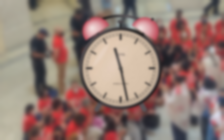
h=11 m=28
